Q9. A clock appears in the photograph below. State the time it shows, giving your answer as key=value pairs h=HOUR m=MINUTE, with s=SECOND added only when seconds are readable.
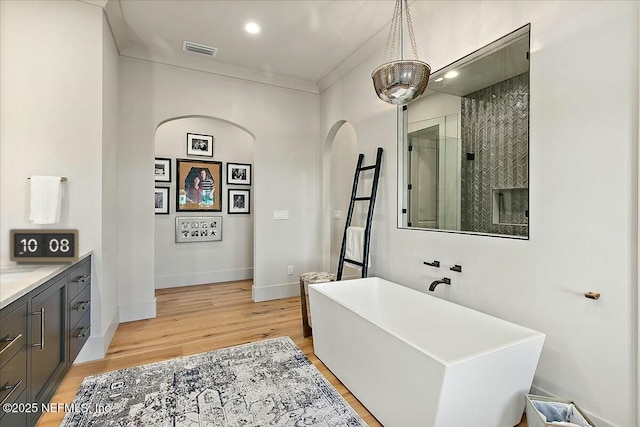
h=10 m=8
